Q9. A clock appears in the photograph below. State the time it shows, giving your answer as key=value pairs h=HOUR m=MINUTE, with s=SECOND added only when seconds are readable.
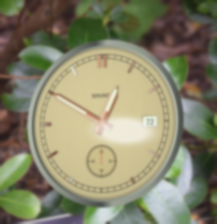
h=12 m=50
